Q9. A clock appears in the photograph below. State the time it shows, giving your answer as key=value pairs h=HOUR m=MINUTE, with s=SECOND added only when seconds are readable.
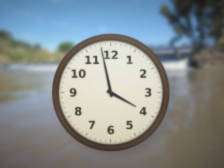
h=3 m=58
